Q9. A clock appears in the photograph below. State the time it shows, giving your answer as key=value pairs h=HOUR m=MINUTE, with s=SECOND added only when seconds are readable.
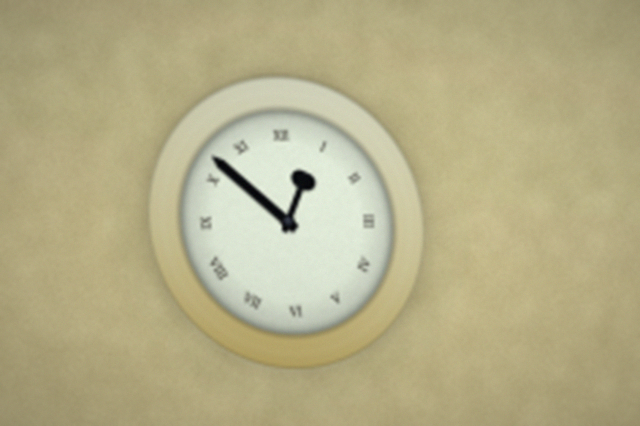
h=12 m=52
